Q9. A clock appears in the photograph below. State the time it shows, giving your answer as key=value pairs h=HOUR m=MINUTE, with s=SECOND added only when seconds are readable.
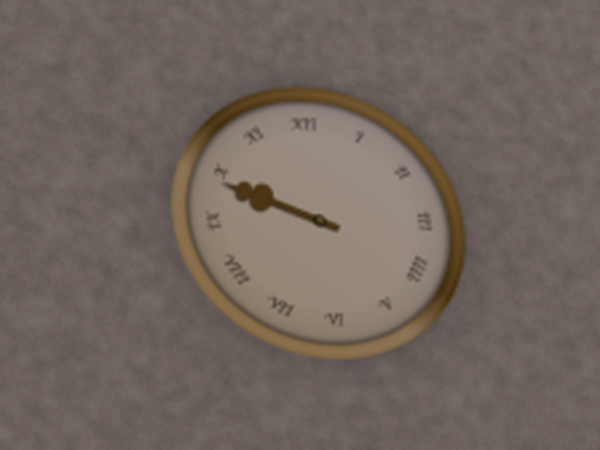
h=9 m=49
